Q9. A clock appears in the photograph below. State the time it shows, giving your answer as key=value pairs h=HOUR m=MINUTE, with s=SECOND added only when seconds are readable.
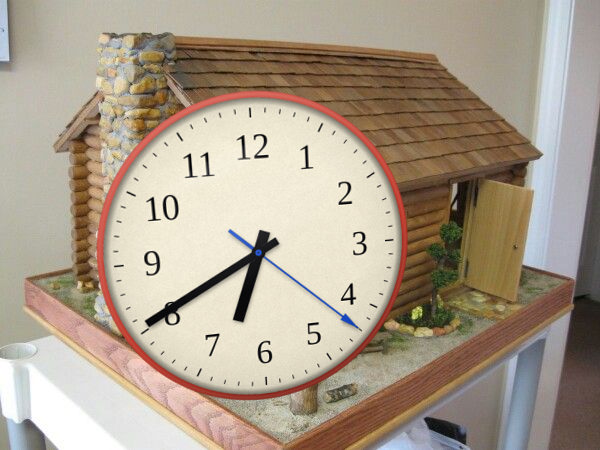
h=6 m=40 s=22
